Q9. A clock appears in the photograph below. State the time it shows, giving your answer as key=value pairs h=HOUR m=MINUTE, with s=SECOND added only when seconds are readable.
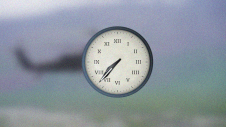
h=7 m=37
